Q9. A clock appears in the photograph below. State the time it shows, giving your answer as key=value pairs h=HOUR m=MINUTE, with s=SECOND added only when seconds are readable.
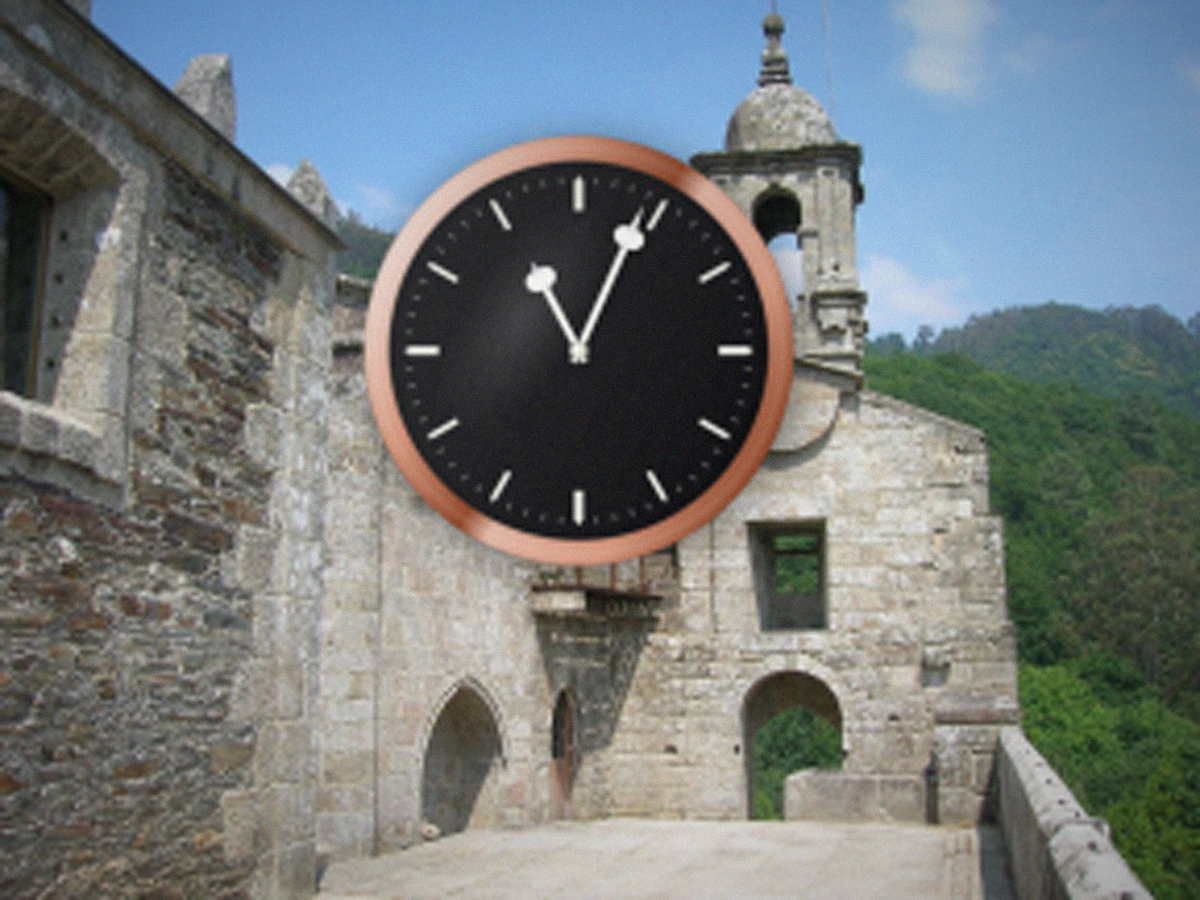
h=11 m=4
